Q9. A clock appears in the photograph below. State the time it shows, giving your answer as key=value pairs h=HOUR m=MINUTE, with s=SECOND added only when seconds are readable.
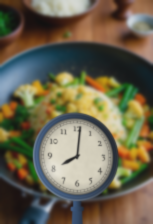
h=8 m=1
